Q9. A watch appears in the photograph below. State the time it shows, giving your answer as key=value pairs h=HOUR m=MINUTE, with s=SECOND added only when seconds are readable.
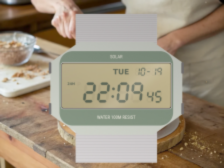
h=22 m=9 s=45
